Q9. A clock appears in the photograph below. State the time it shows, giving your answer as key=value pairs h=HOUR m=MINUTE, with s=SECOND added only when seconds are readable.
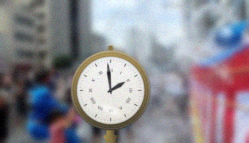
h=1 m=59
